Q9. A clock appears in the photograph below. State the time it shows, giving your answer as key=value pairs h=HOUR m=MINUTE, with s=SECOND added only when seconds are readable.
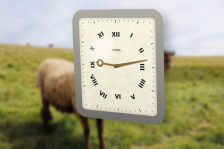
h=9 m=13
